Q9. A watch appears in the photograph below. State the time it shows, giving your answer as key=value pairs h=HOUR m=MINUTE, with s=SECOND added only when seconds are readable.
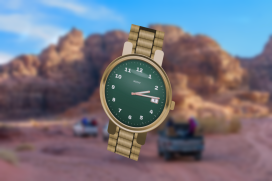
h=2 m=14
